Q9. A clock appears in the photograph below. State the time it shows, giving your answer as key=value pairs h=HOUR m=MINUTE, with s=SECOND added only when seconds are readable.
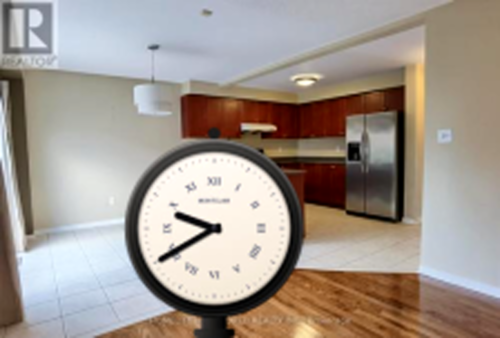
h=9 m=40
